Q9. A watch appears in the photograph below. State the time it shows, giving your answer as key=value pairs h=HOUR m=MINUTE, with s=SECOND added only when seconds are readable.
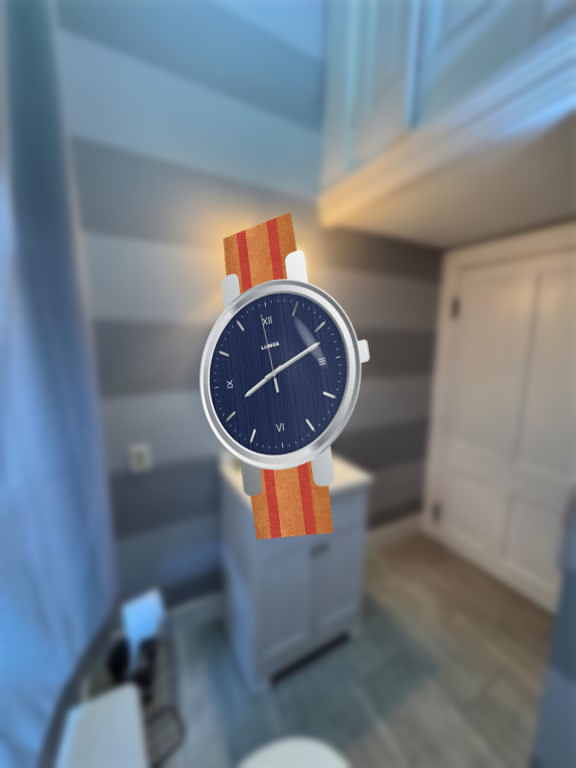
h=8 m=11 s=59
